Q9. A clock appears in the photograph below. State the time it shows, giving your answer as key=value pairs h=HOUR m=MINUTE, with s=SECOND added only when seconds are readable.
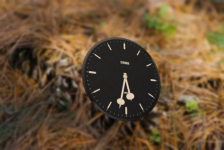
h=5 m=32
